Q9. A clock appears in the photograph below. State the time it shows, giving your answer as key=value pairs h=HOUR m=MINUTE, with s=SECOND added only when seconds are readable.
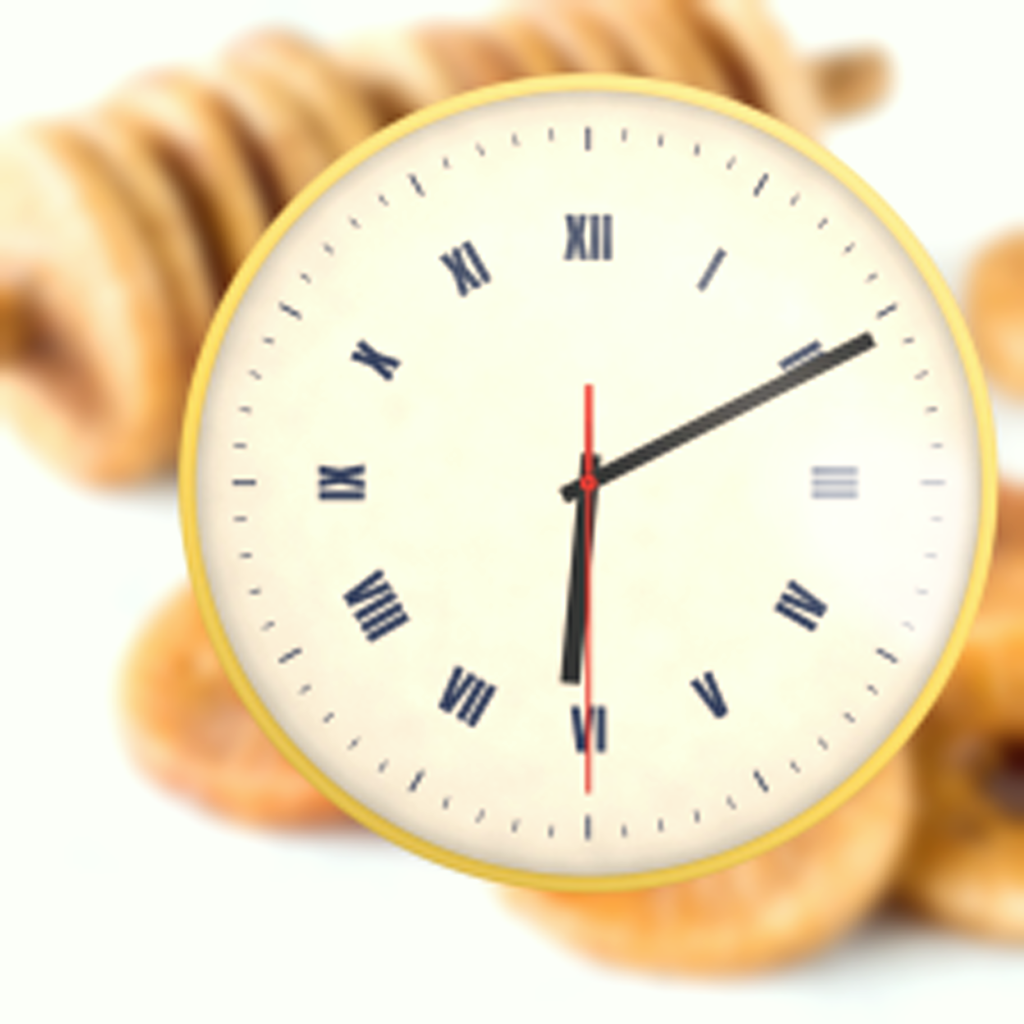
h=6 m=10 s=30
